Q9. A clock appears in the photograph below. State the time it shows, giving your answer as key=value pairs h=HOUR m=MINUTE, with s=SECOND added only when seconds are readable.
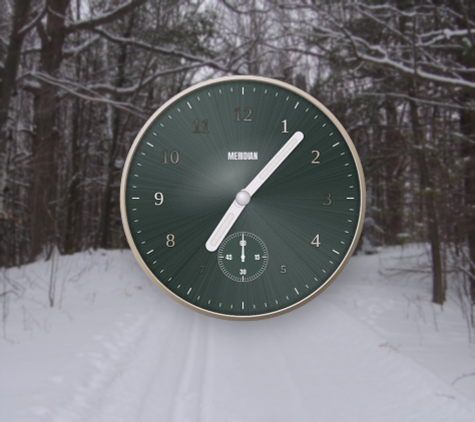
h=7 m=7
